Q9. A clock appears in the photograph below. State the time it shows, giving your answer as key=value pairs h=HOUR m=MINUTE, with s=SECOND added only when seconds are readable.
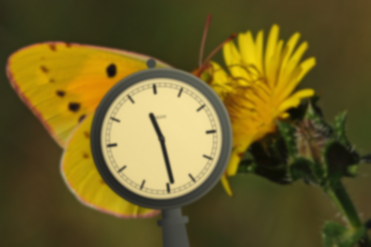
h=11 m=29
